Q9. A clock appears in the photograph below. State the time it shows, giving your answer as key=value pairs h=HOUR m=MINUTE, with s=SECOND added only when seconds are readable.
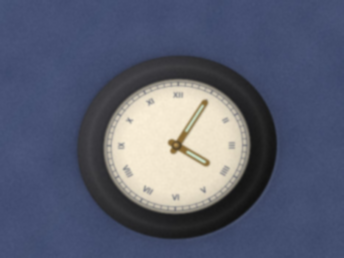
h=4 m=5
